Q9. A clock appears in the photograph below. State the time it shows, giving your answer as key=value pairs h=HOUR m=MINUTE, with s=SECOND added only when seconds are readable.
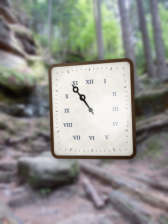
h=10 m=54
